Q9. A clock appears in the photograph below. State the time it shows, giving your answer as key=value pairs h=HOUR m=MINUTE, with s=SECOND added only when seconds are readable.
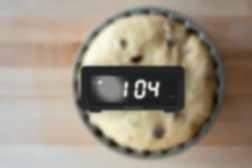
h=1 m=4
